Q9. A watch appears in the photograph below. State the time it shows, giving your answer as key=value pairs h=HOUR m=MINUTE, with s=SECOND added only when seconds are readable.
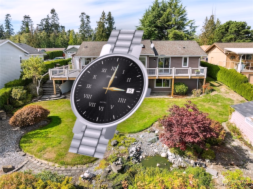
h=3 m=1
